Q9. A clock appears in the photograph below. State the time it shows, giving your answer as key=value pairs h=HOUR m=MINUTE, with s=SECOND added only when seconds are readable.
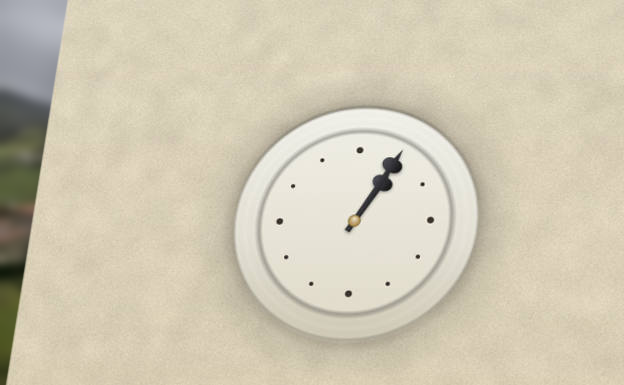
h=1 m=5
